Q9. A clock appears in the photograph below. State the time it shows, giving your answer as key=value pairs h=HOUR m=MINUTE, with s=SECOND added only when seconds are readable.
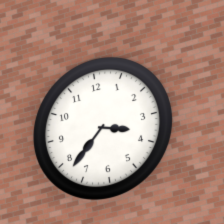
h=3 m=38
